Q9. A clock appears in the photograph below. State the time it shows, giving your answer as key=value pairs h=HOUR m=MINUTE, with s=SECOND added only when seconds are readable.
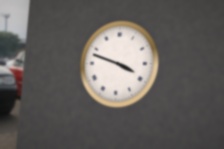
h=3 m=48
